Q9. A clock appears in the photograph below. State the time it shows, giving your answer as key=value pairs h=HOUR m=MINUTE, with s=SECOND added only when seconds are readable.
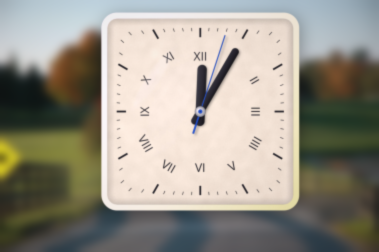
h=12 m=5 s=3
